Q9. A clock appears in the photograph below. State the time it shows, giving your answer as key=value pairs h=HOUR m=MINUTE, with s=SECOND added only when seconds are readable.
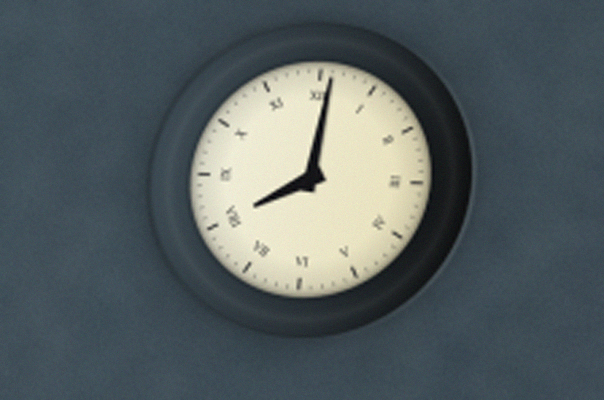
h=8 m=1
